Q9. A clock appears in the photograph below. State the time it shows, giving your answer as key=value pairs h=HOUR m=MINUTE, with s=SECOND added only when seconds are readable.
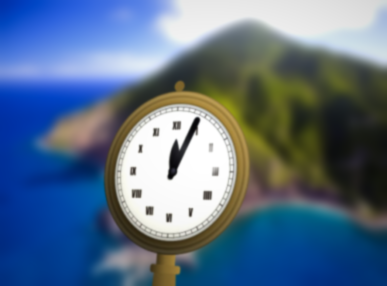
h=12 m=4
